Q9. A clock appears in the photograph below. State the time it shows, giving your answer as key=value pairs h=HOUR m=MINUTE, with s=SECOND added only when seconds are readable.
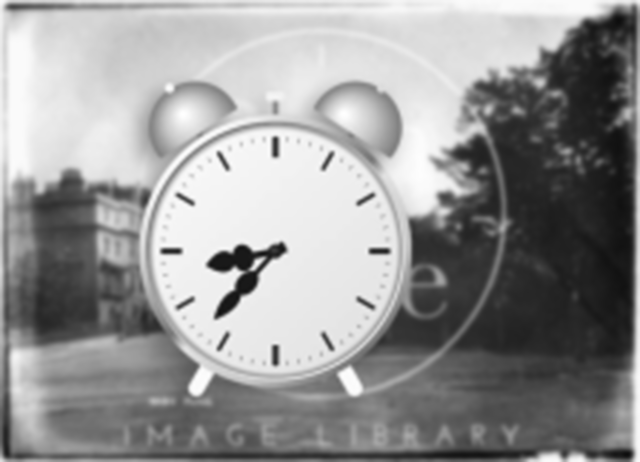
h=8 m=37
